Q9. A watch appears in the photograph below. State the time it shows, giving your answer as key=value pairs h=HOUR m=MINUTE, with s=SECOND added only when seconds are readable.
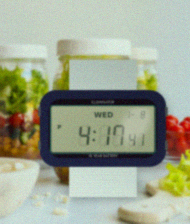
h=4 m=17 s=41
